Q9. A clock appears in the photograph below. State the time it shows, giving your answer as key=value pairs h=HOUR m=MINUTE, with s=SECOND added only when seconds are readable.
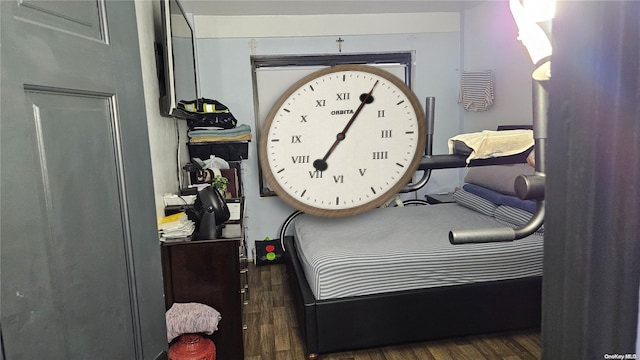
h=7 m=5 s=5
